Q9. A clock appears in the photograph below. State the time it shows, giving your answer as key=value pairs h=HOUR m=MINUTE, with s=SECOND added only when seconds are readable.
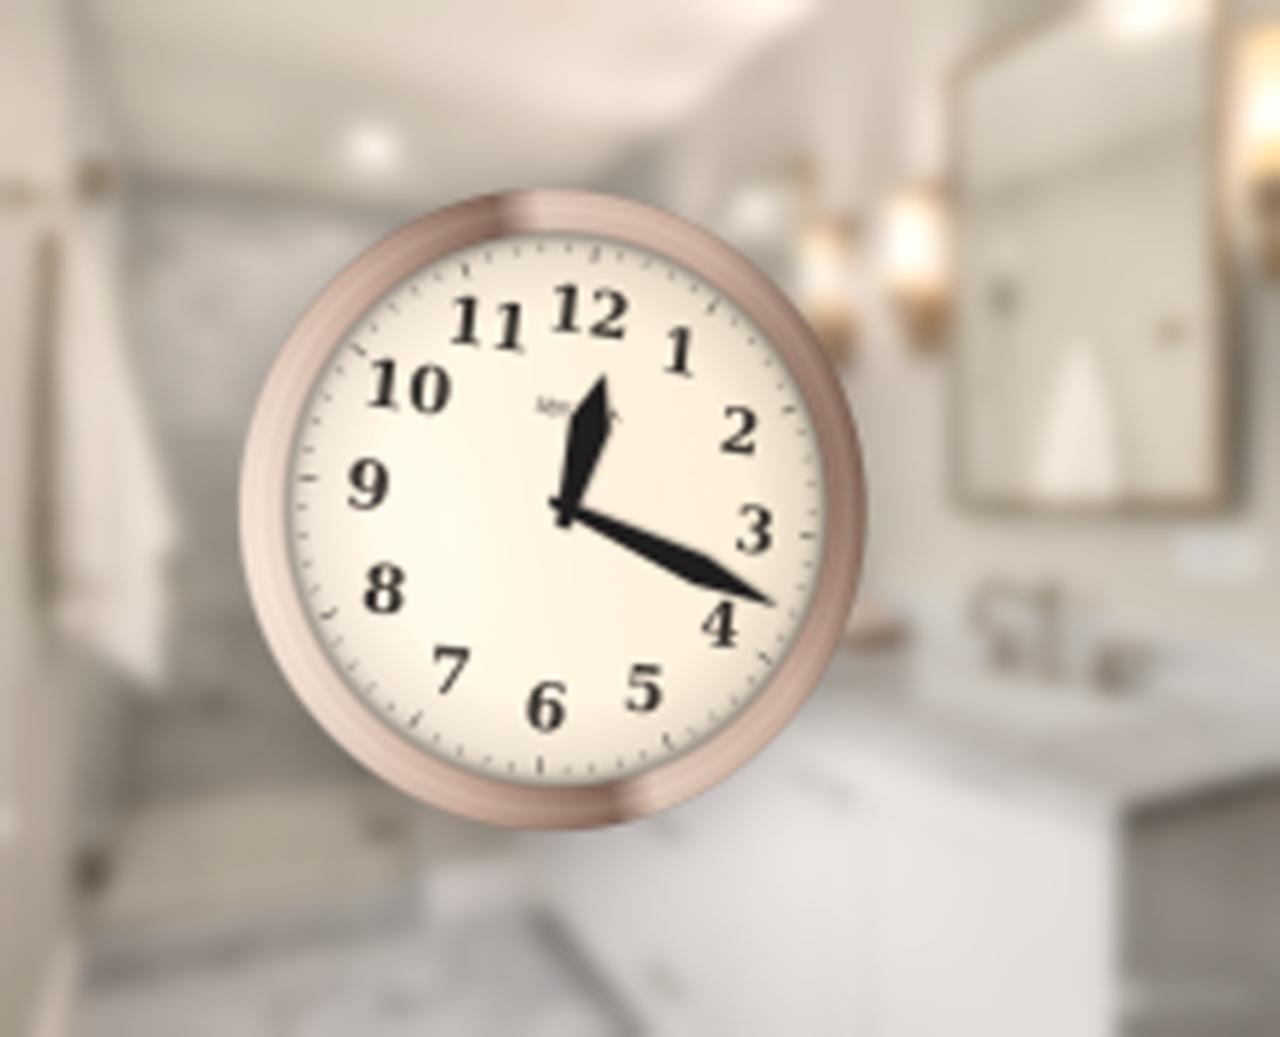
h=12 m=18
